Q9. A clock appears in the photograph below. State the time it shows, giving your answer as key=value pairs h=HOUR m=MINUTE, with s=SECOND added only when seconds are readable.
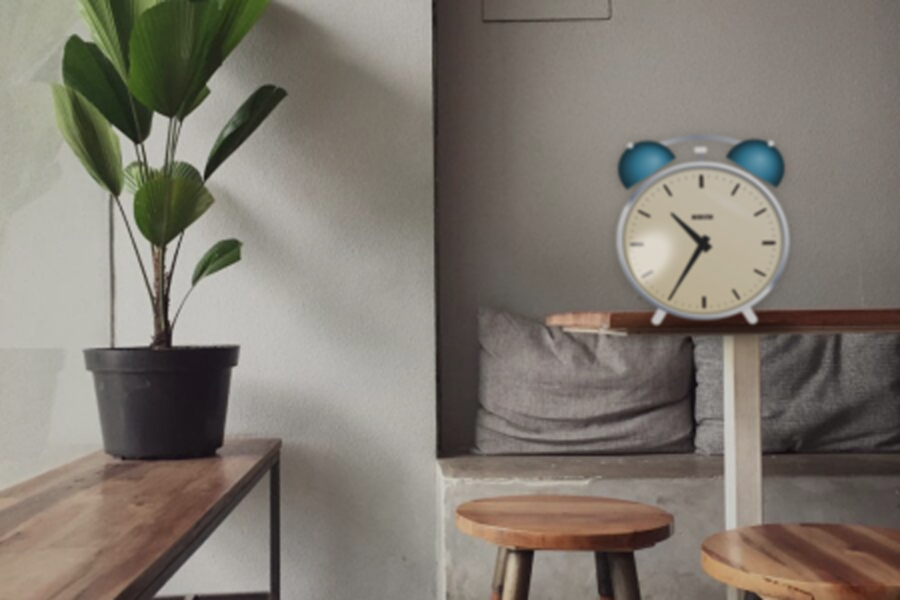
h=10 m=35
